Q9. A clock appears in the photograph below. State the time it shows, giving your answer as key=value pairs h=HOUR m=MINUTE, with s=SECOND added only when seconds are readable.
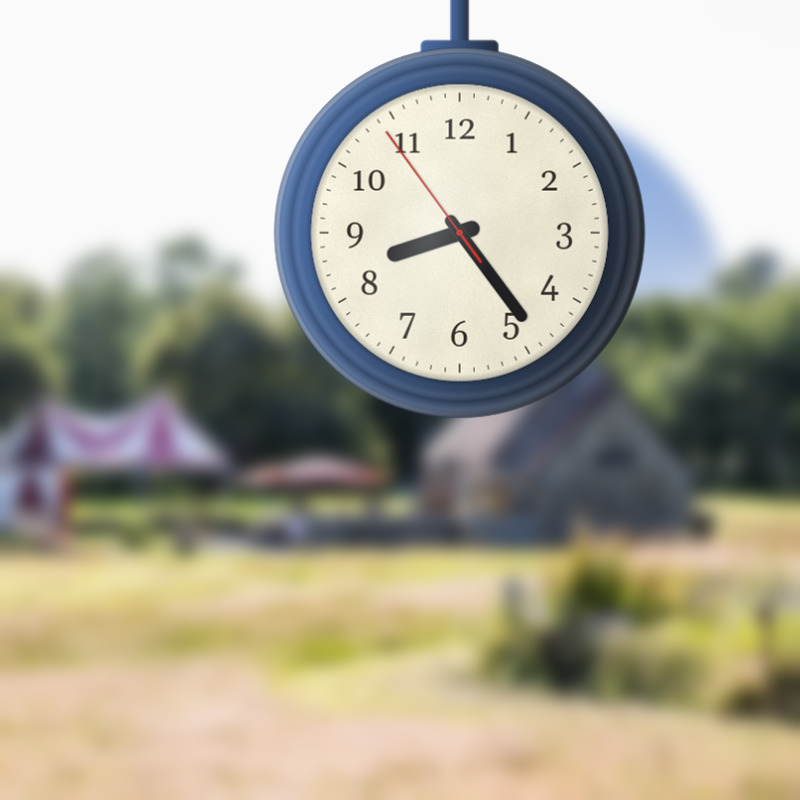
h=8 m=23 s=54
